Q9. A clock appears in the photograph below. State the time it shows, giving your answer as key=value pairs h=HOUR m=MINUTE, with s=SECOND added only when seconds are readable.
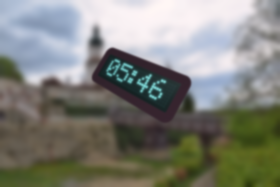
h=5 m=46
